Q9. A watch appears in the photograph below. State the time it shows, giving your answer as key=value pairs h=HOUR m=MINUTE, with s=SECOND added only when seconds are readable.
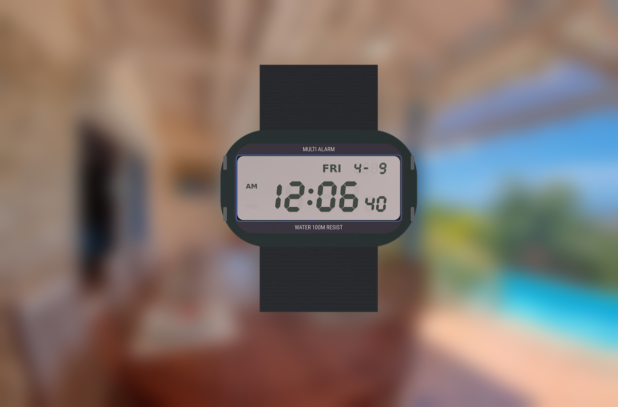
h=12 m=6 s=40
